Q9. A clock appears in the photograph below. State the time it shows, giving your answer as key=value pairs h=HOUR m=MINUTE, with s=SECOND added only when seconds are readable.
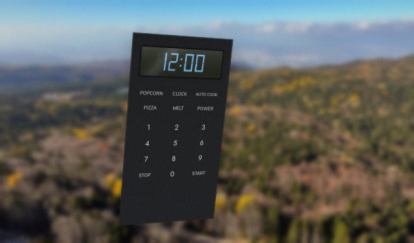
h=12 m=0
